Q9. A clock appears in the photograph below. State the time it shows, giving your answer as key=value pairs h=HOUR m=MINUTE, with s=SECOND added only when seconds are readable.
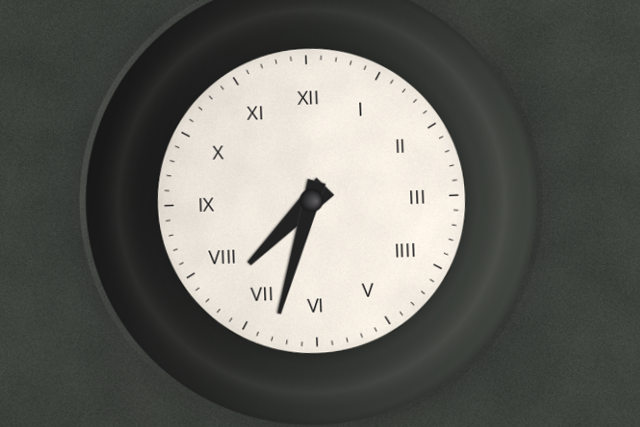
h=7 m=33
